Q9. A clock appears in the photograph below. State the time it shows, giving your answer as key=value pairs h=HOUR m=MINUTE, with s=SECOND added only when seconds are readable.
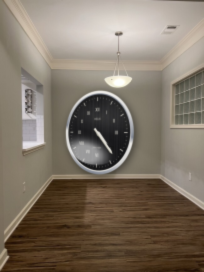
h=4 m=23
